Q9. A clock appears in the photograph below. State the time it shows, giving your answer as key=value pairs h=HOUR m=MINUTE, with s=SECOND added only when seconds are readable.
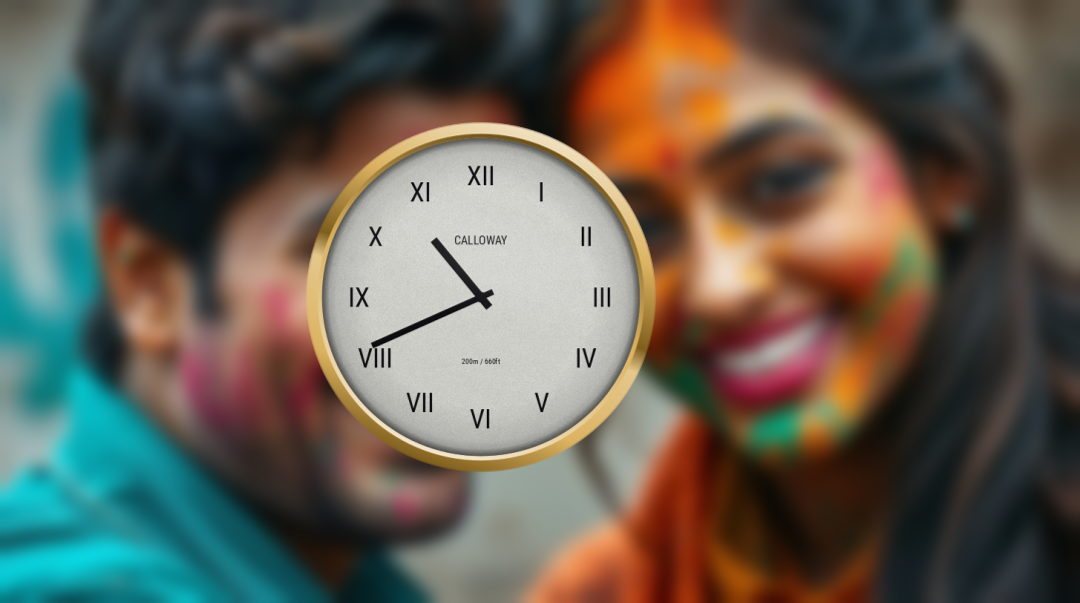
h=10 m=41
